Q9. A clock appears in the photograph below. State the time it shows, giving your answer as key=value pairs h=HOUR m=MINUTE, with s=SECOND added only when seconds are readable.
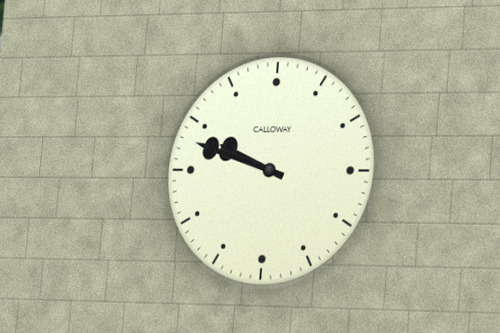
h=9 m=48
